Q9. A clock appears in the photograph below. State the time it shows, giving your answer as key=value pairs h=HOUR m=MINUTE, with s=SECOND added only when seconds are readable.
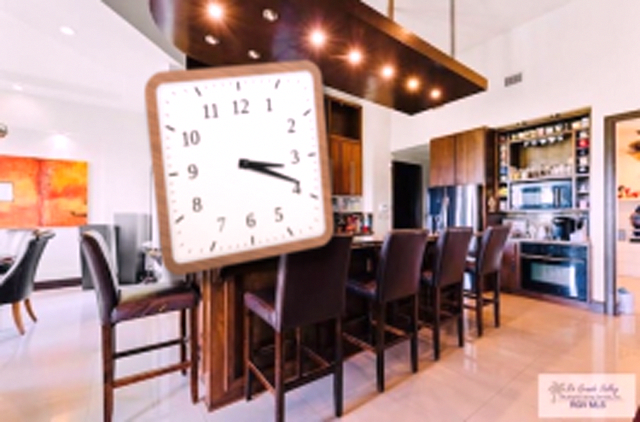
h=3 m=19
